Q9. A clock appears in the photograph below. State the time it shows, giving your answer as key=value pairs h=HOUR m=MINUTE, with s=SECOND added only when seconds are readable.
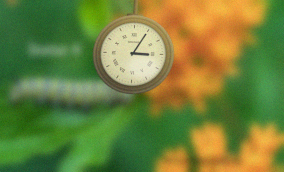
h=3 m=5
